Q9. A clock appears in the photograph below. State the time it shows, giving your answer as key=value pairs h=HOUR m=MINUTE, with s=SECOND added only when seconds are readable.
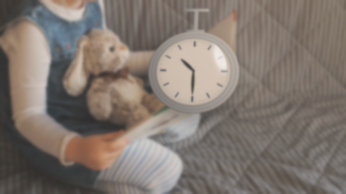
h=10 m=30
